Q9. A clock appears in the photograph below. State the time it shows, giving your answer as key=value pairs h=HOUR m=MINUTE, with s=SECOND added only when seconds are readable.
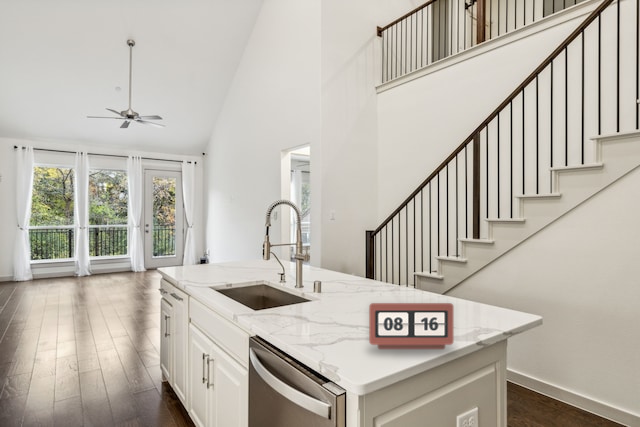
h=8 m=16
